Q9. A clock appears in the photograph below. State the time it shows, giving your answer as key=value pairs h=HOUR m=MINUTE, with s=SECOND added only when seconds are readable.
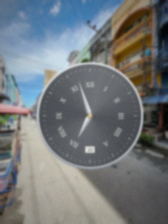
h=6 m=57
